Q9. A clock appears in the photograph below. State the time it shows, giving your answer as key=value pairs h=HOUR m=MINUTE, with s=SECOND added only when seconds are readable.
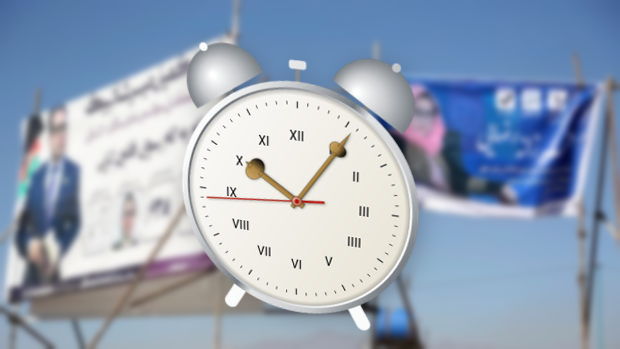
h=10 m=5 s=44
